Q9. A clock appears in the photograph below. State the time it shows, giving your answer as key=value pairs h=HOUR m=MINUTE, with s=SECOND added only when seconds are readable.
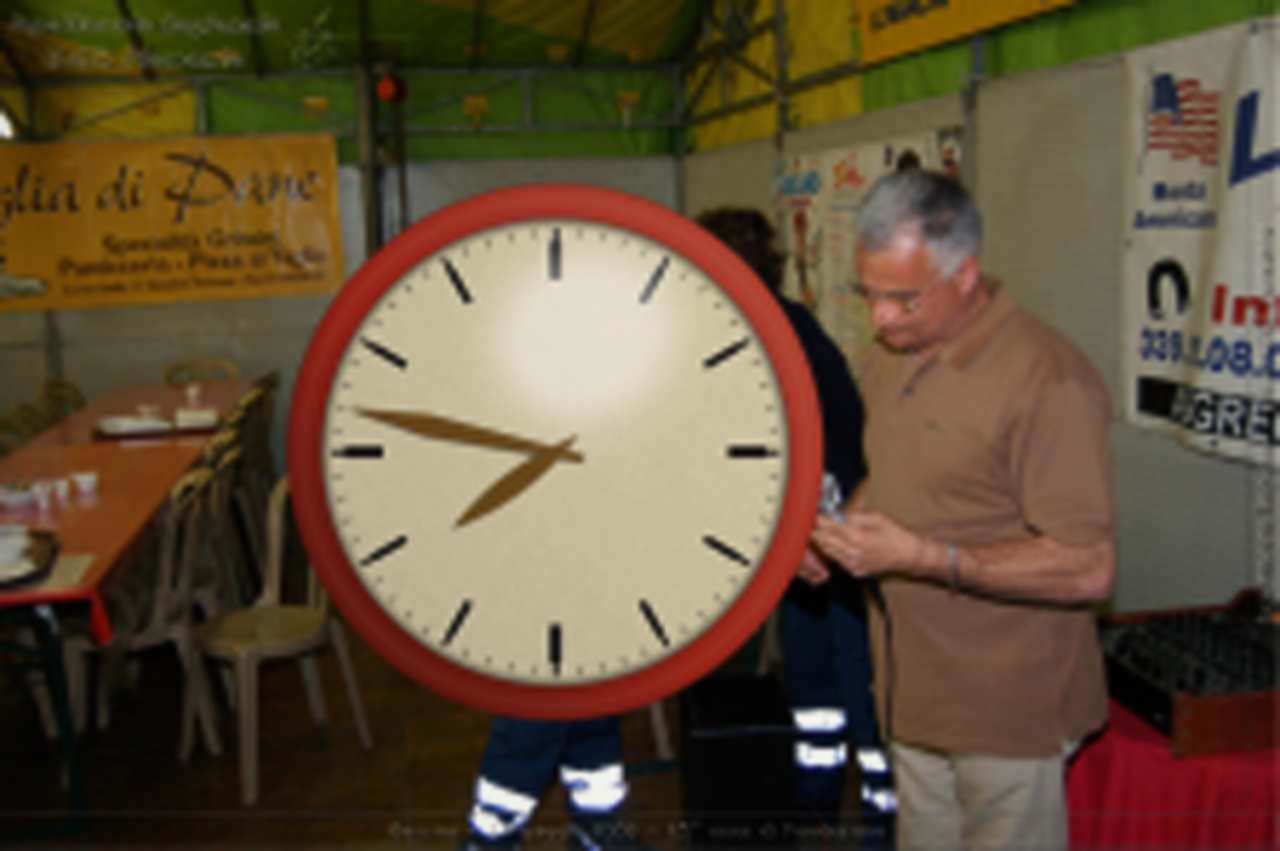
h=7 m=47
